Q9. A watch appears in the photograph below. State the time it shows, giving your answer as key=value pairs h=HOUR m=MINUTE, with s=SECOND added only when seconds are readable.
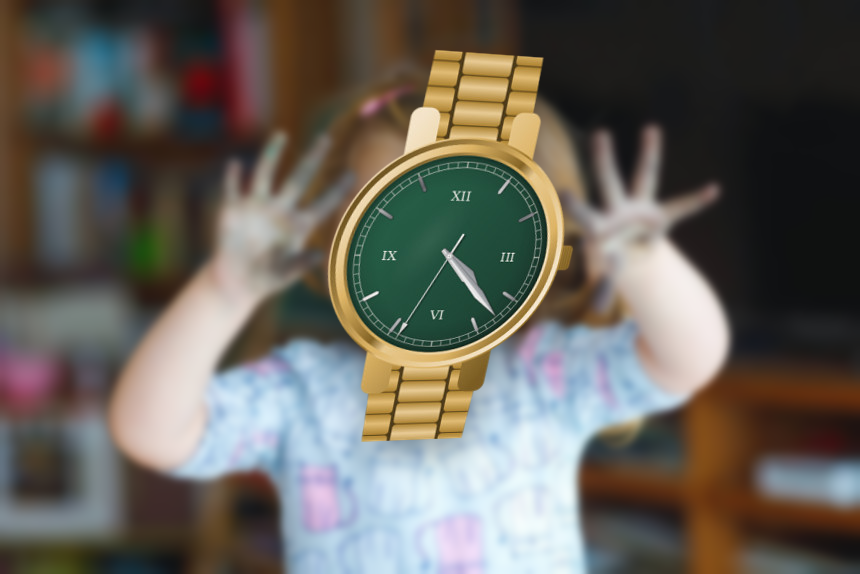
h=4 m=22 s=34
